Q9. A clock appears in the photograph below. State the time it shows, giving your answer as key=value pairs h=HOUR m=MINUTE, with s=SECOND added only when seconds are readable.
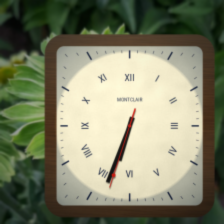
h=6 m=33 s=33
